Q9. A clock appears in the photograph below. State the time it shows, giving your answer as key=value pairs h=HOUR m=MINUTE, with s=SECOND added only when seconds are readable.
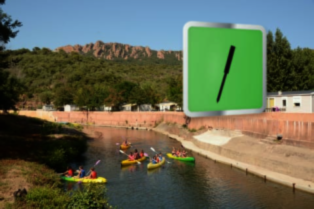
h=12 m=33
